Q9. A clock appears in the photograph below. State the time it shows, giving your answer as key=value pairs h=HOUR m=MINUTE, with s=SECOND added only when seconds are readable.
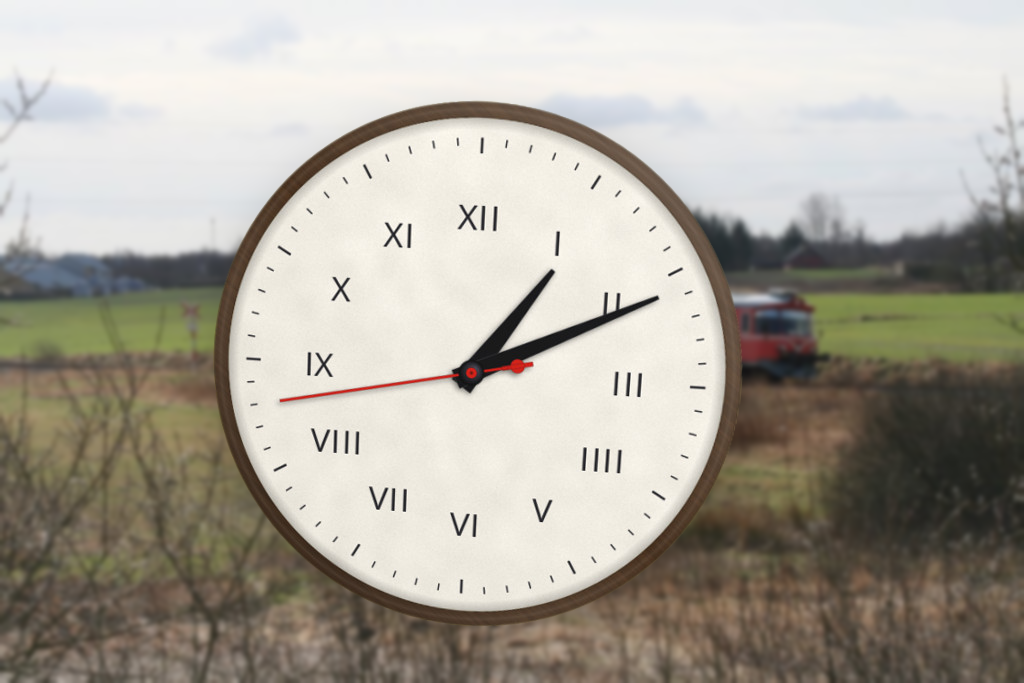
h=1 m=10 s=43
